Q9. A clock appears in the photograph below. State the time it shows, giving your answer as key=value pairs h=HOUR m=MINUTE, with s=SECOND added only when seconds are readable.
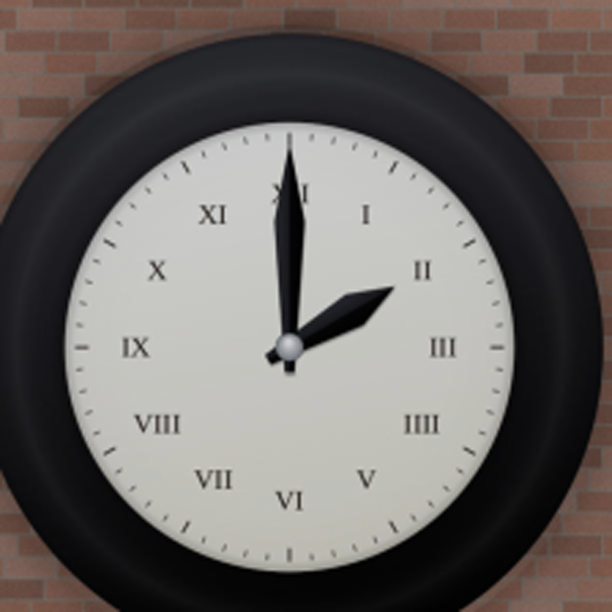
h=2 m=0
